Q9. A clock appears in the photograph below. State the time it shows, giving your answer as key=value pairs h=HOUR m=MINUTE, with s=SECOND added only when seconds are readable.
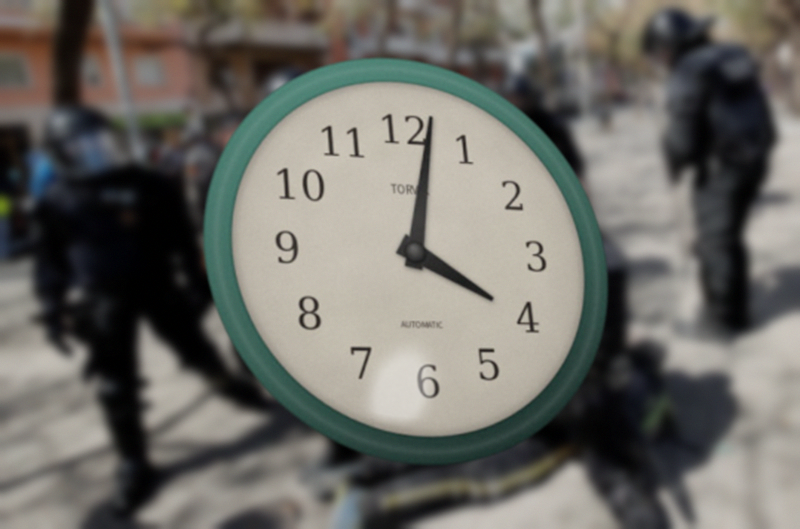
h=4 m=2
